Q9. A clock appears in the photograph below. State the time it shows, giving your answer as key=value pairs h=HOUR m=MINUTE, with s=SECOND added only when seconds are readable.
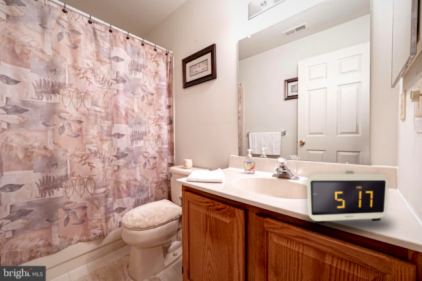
h=5 m=17
